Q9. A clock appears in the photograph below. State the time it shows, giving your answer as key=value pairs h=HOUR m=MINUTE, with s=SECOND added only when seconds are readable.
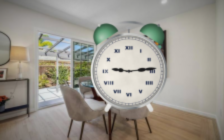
h=9 m=14
